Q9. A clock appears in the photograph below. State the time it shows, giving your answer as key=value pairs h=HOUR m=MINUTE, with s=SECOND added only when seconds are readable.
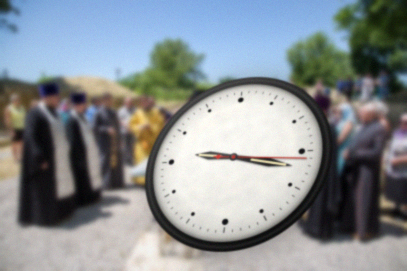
h=9 m=17 s=16
